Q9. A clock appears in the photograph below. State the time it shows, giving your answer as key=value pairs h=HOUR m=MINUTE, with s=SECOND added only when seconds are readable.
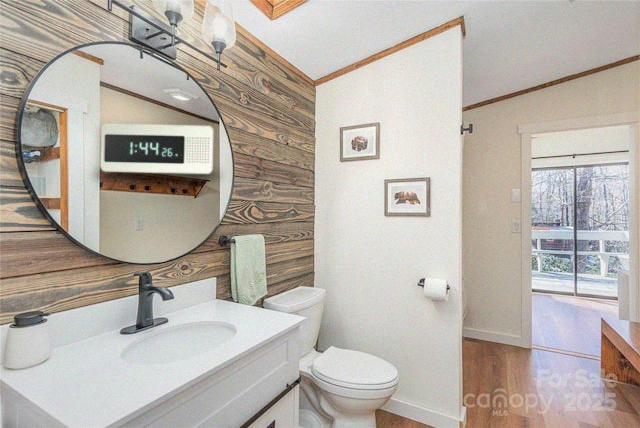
h=1 m=44
